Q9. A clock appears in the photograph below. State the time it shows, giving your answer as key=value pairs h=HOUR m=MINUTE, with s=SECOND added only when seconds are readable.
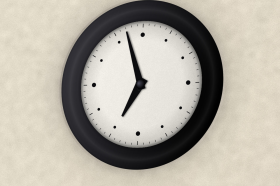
h=6 m=57
